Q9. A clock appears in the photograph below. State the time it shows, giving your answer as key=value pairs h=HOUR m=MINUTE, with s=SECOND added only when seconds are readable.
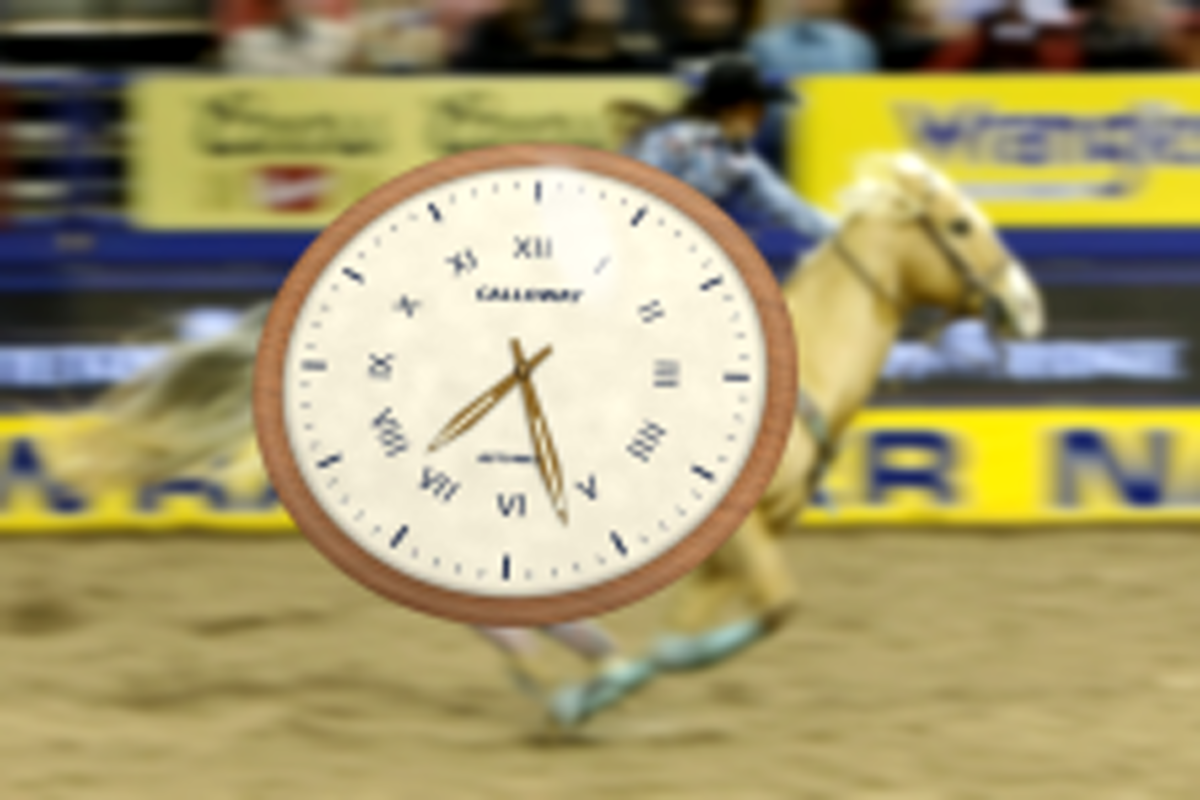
h=7 m=27
